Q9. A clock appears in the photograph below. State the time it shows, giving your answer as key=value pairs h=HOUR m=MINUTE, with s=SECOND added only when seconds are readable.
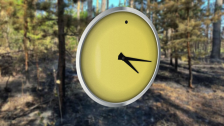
h=4 m=16
